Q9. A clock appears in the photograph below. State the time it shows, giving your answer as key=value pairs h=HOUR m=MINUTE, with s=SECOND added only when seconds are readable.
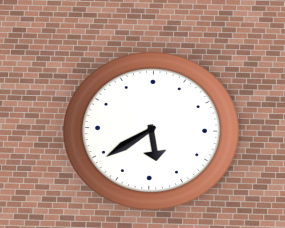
h=5 m=39
